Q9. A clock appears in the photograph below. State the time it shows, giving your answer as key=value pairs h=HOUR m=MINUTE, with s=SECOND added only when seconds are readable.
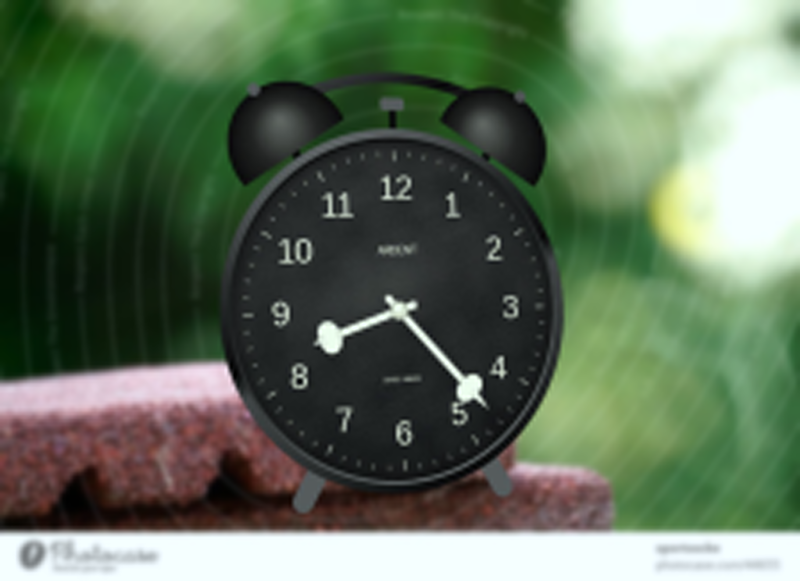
h=8 m=23
